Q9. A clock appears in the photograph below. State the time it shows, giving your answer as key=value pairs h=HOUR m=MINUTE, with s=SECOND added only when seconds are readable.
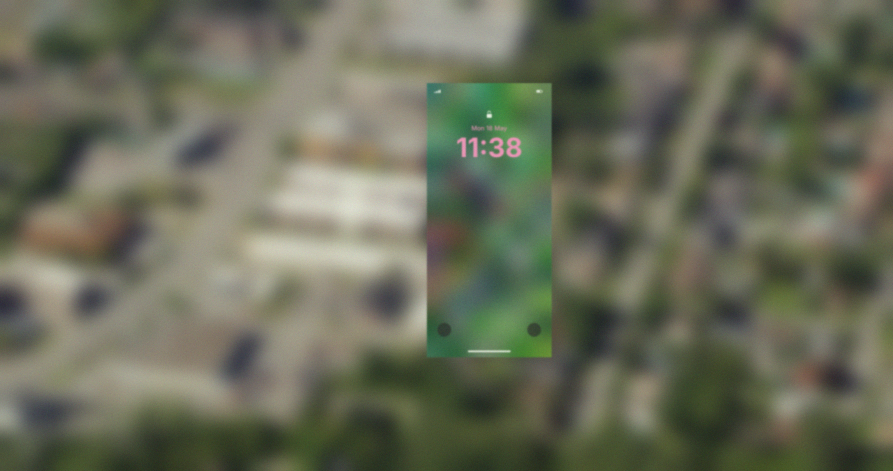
h=11 m=38
